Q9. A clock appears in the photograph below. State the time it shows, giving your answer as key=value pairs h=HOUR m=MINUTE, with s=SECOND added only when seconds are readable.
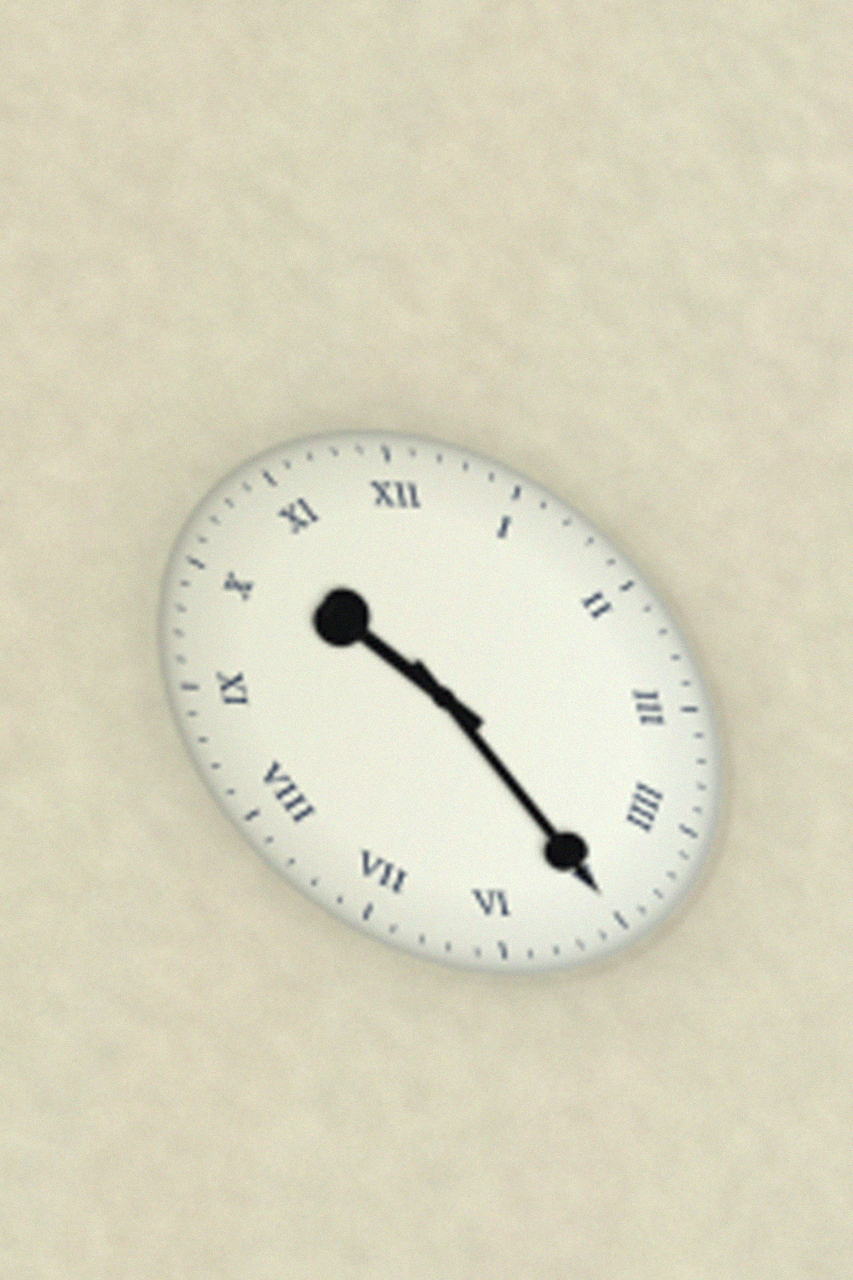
h=10 m=25
